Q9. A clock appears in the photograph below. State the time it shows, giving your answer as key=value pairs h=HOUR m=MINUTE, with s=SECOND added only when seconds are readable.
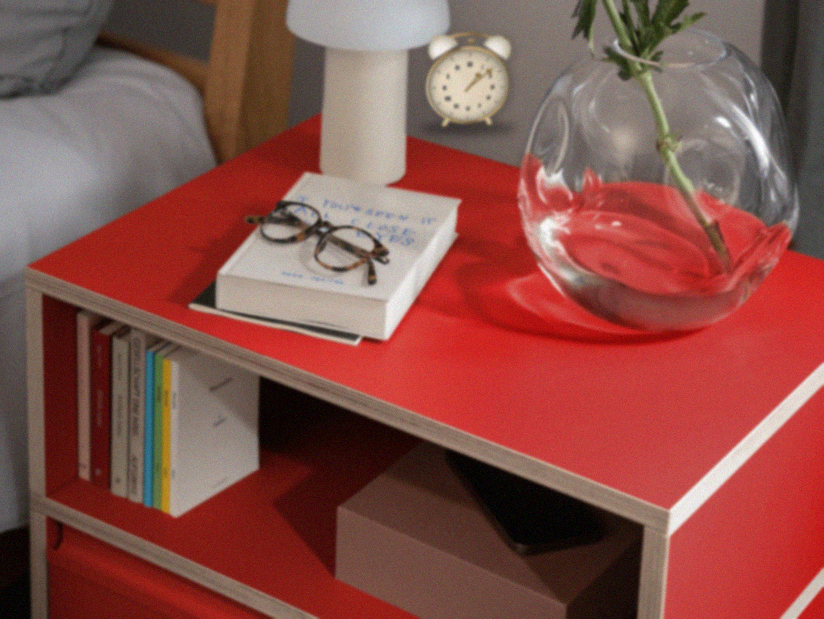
h=1 m=8
